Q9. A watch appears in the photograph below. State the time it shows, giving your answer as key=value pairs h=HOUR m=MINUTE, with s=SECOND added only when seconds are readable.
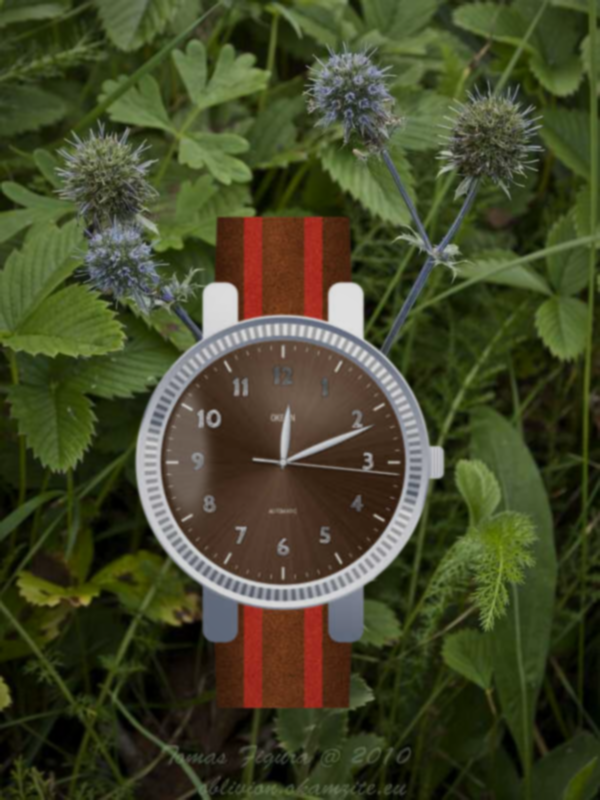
h=12 m=11 s=16
